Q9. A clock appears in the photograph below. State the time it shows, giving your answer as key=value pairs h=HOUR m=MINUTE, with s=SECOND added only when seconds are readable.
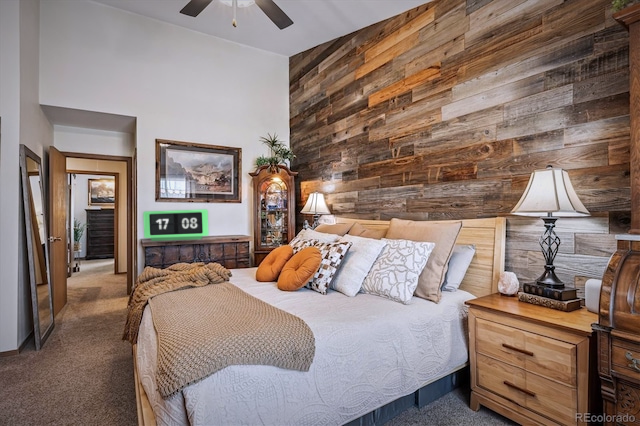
h=17 m=8
